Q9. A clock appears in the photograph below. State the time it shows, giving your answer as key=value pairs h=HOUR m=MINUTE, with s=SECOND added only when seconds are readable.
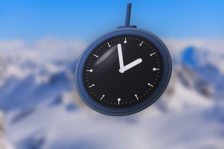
h=1 m=58
